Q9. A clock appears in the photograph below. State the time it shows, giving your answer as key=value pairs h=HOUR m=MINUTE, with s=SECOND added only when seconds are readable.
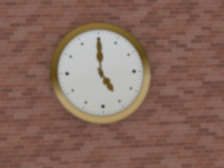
h=5 m=0
